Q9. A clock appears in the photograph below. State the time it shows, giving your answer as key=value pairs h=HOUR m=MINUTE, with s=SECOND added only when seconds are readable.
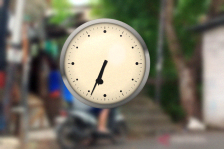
h=6 m=34
